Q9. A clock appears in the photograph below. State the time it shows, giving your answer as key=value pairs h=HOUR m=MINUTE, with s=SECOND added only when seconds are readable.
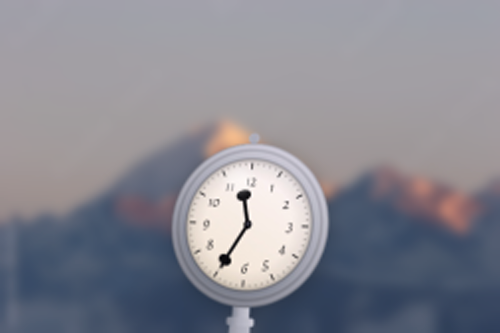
h=11 m=35
